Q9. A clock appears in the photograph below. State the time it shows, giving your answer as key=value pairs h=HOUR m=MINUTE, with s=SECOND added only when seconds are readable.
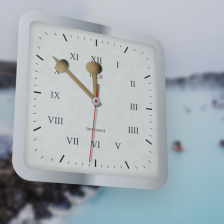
h=11 m=51 s=31
